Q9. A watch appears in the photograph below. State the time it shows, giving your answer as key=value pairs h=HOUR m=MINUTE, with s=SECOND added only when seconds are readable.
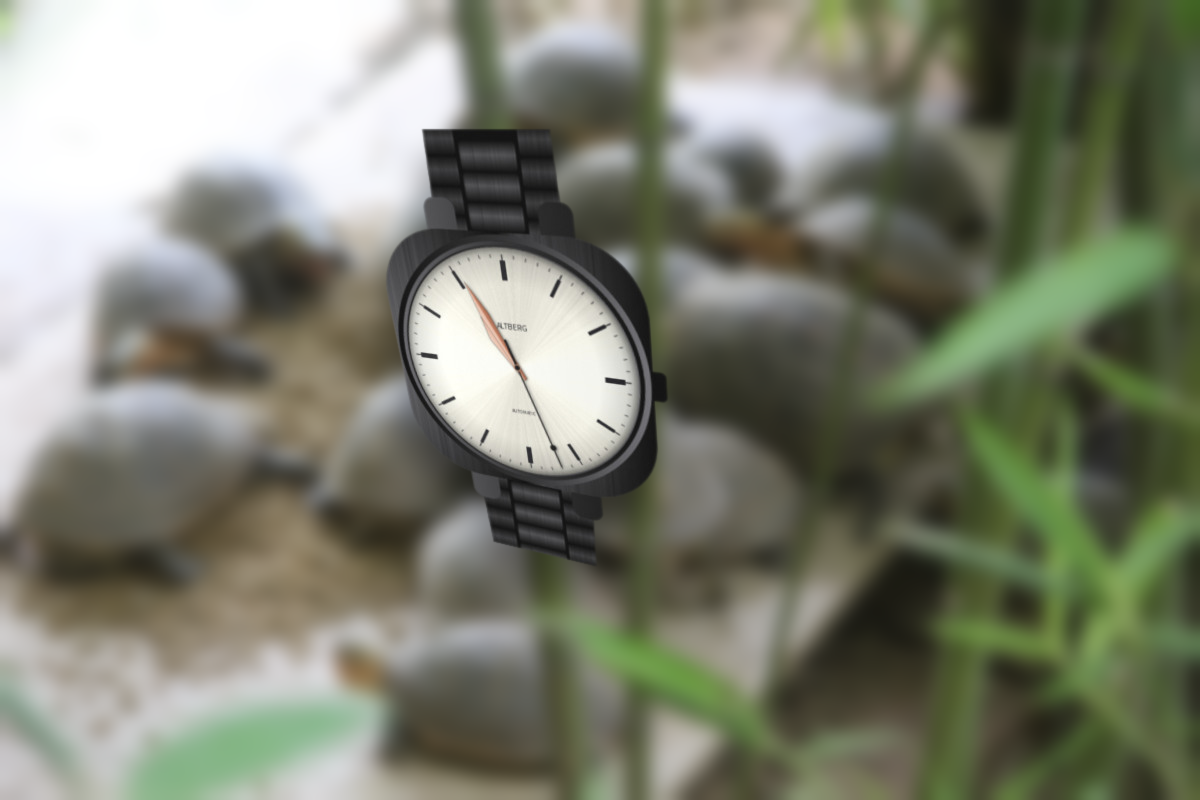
h=10 m=55 s=27
